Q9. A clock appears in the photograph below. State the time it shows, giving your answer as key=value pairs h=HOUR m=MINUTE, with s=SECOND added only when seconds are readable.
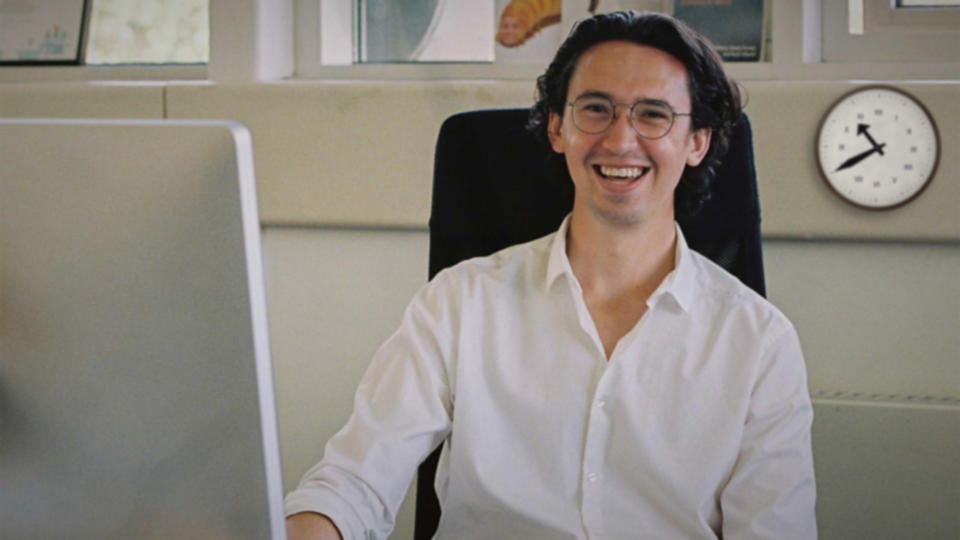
h=10 m=40
